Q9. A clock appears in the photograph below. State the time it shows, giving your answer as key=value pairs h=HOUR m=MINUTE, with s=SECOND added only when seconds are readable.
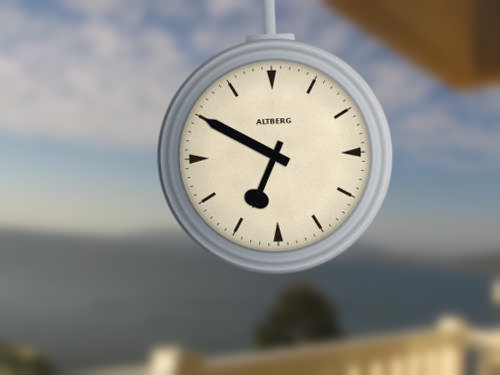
h=6 m=50
